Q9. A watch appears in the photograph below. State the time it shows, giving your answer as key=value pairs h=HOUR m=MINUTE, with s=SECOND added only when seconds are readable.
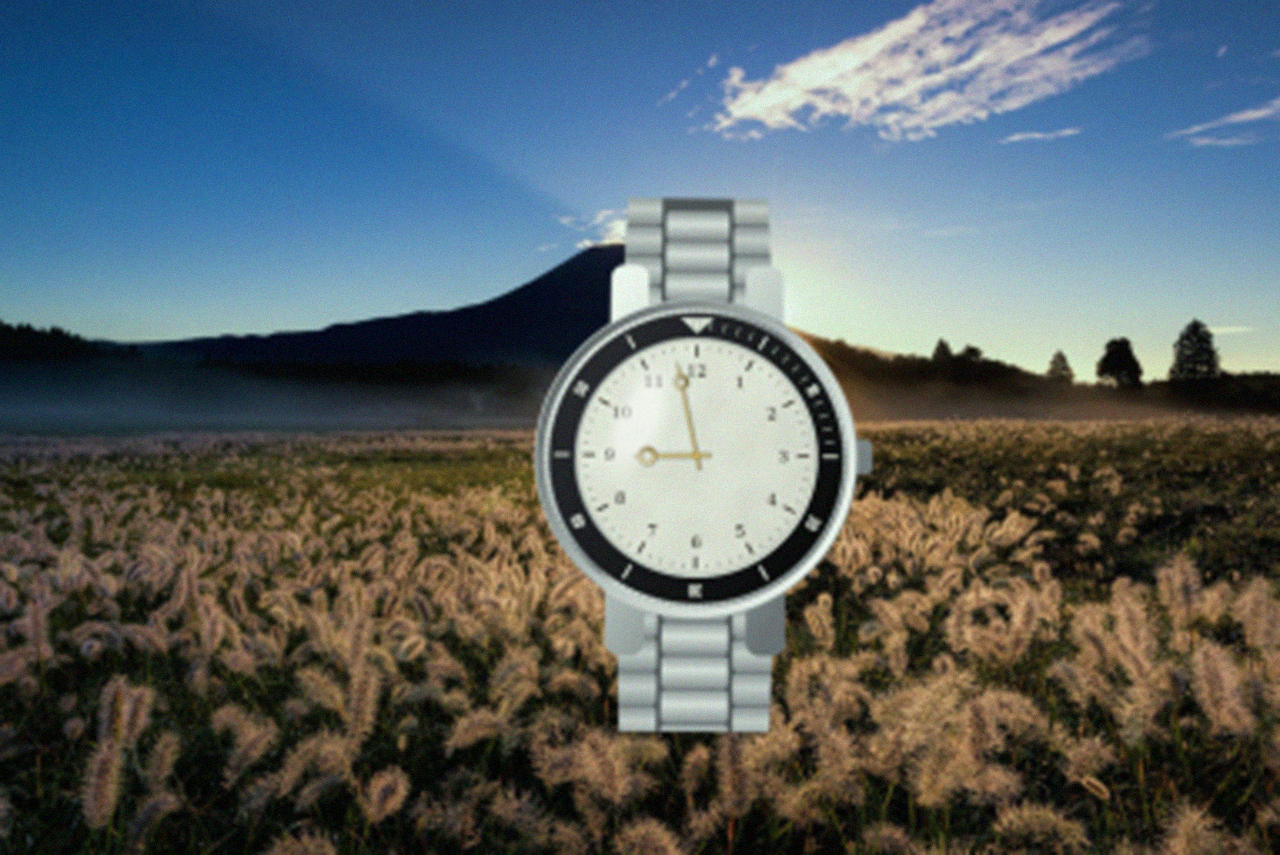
h=8 m=58
